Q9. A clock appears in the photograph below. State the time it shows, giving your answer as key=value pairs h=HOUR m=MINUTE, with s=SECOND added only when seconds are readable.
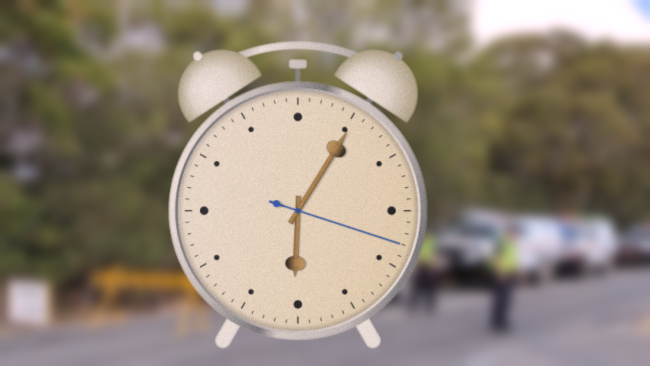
h=6 m=5 s=18
